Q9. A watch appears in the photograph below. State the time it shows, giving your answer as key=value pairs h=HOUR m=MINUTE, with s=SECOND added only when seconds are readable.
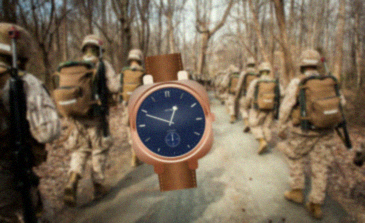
h=12 m=49
